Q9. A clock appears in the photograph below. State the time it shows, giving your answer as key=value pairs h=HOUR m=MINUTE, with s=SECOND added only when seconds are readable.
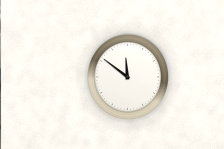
h=11 m=51
